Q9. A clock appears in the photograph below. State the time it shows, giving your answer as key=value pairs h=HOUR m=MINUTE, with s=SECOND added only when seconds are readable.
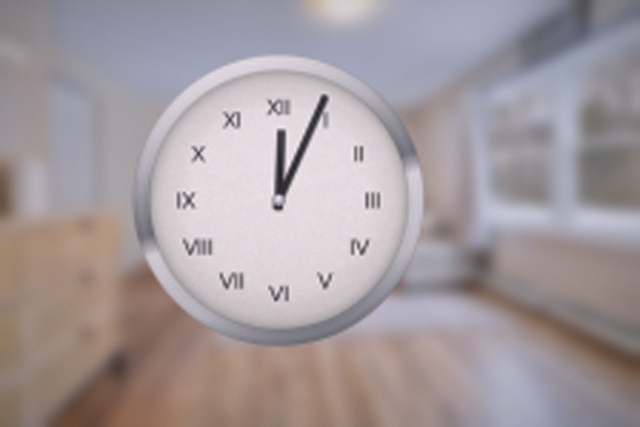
h=12 m=4
